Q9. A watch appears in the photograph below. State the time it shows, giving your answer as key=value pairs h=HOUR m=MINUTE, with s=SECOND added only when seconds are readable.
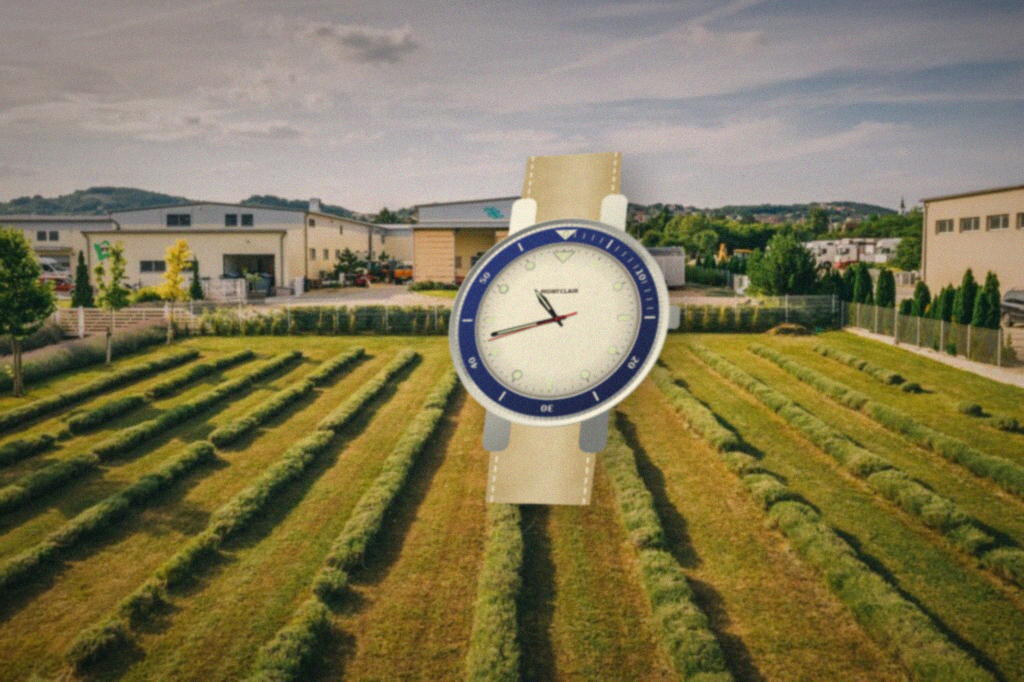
h=10 m=42 s=42
